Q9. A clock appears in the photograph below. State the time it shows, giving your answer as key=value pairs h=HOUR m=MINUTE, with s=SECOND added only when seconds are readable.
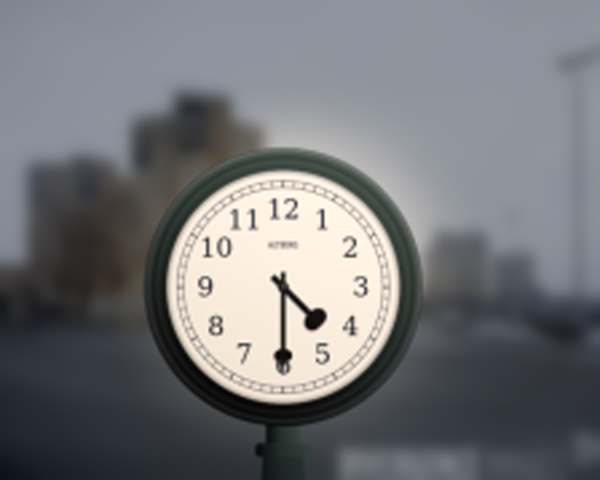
h=4 m=30
